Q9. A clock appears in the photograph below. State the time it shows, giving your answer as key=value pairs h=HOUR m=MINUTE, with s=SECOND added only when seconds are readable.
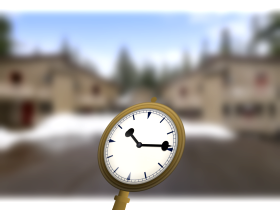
h=10 m=14
